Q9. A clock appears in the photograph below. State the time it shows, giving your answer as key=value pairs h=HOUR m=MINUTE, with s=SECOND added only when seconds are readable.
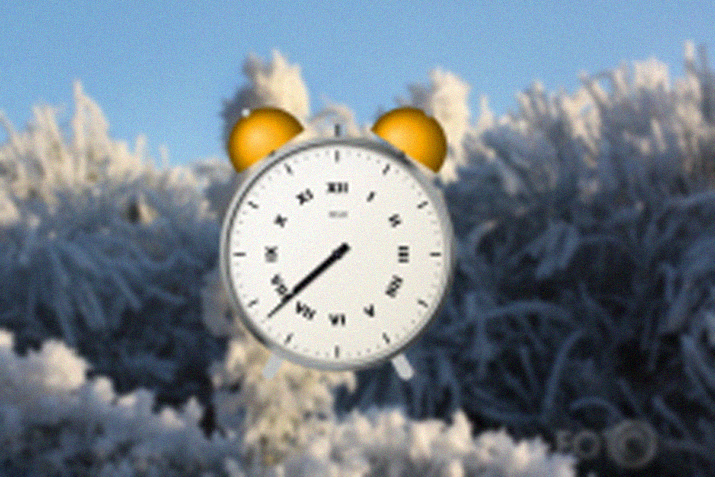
h=7 m=38
